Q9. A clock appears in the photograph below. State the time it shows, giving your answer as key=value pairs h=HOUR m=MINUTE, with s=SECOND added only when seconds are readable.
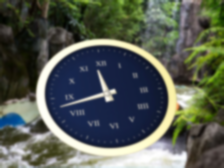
h=11 m=43
